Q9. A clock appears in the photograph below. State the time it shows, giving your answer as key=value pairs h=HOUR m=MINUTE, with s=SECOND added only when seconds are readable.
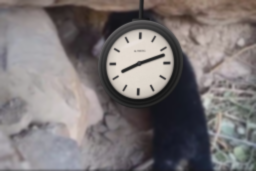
h=8 m=12
